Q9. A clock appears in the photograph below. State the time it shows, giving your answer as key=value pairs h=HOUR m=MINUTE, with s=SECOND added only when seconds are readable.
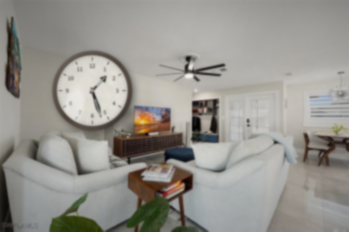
h=1 m=27
